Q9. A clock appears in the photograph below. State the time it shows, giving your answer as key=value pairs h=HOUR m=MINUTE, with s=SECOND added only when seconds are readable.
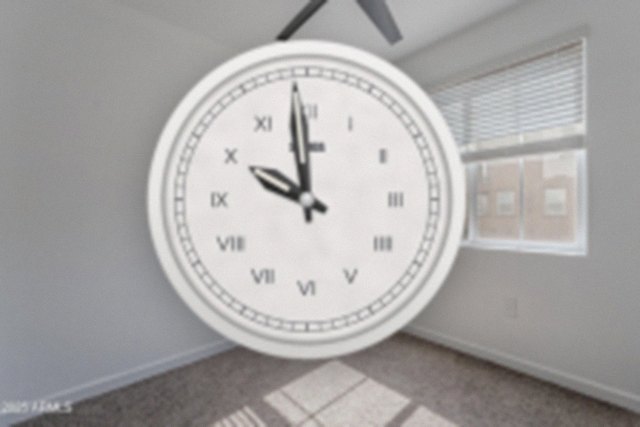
h=9 m=59
